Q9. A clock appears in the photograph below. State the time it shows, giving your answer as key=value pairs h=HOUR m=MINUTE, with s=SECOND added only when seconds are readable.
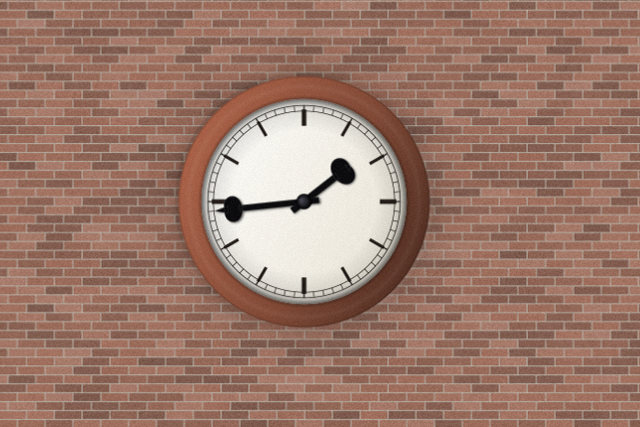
h=1 m=44
